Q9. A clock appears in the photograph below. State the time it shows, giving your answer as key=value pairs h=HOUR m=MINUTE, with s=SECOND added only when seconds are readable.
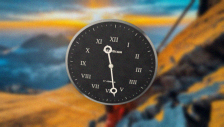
h=11 m=28
